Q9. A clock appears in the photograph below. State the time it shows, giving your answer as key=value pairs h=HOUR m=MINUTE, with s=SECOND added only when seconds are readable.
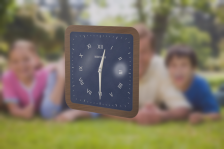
h=12 m=30
